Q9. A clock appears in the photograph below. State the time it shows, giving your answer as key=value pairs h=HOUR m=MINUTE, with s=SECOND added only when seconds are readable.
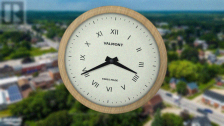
h=3 m=40
